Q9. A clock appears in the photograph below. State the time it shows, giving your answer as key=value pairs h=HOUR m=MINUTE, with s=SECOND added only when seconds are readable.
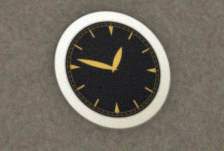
h=12 m=47
